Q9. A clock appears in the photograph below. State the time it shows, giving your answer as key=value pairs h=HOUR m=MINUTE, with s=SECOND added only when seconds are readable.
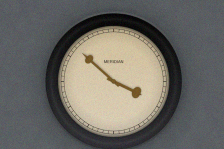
h=3 m=52
